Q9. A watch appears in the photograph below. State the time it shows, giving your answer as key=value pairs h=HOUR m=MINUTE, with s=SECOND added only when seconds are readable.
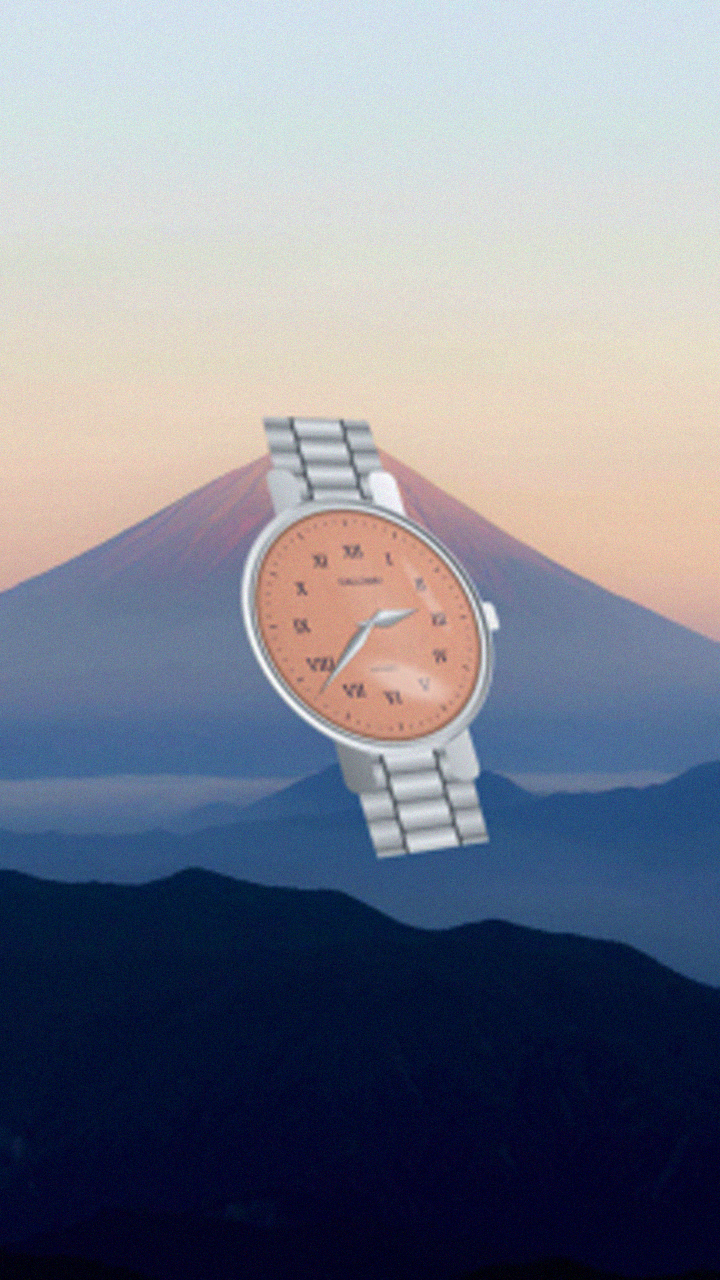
h=2 m=38
